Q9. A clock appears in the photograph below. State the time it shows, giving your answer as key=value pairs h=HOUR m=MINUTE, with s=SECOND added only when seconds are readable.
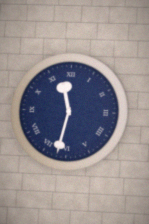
h=11 m=32
